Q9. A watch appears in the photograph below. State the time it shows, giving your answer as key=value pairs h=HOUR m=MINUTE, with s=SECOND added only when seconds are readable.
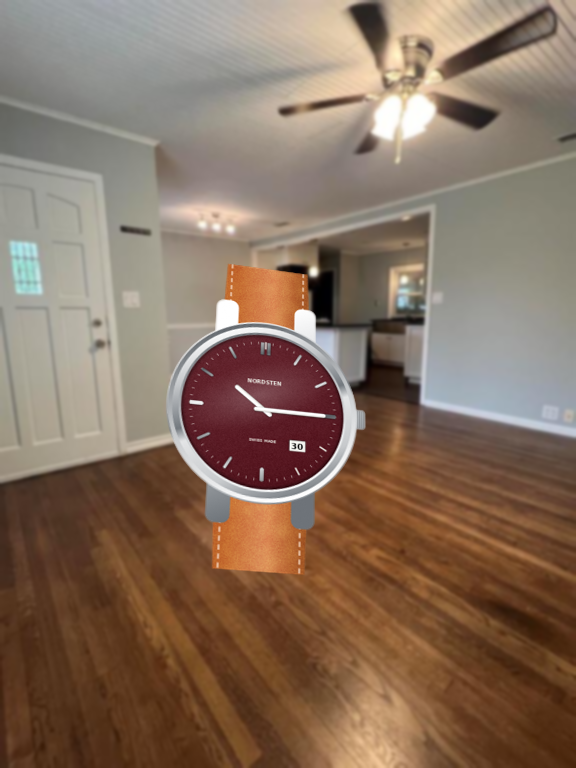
h=10 m=15
